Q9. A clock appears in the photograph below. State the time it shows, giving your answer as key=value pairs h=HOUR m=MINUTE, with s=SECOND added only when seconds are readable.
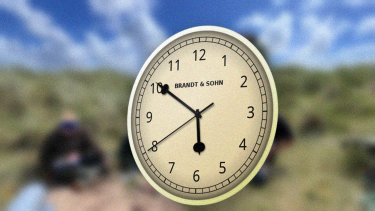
h=5 m=50 s=40
